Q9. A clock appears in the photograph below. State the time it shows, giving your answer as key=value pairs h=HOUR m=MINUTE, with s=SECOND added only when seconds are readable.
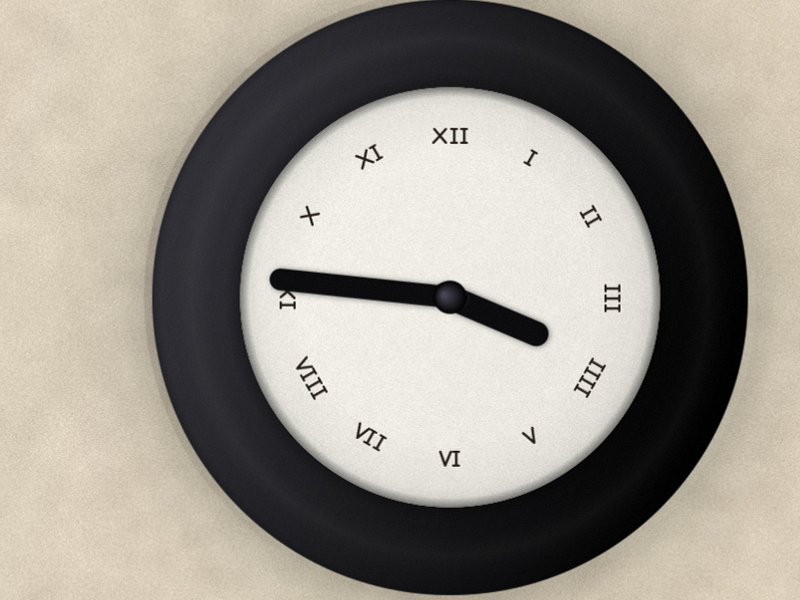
h=3 m=46
